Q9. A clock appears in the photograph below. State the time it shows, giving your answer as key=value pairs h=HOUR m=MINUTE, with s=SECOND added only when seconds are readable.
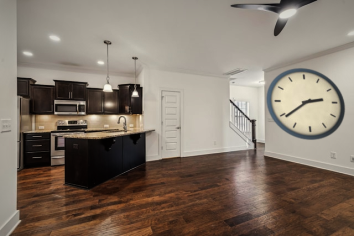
h=2 m=39
